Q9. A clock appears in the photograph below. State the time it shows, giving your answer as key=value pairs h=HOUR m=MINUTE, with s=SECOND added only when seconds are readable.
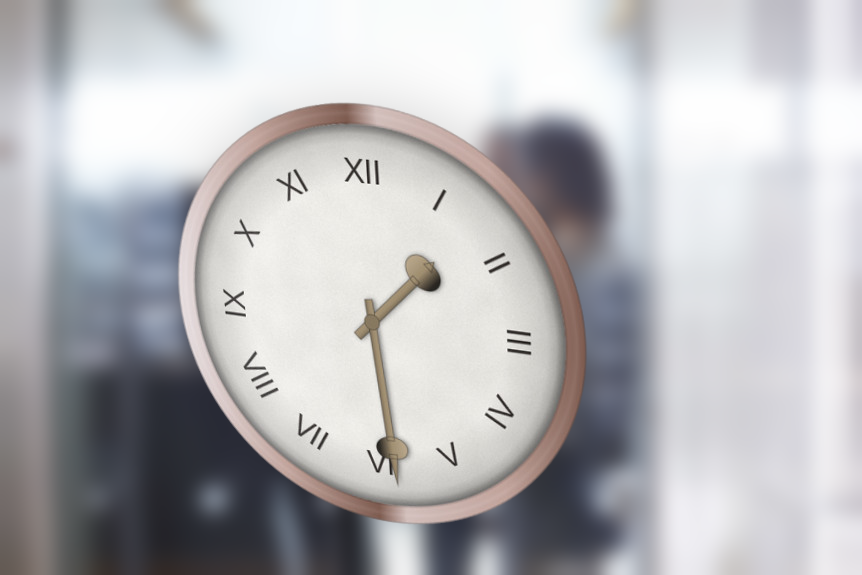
h=1 m=29
